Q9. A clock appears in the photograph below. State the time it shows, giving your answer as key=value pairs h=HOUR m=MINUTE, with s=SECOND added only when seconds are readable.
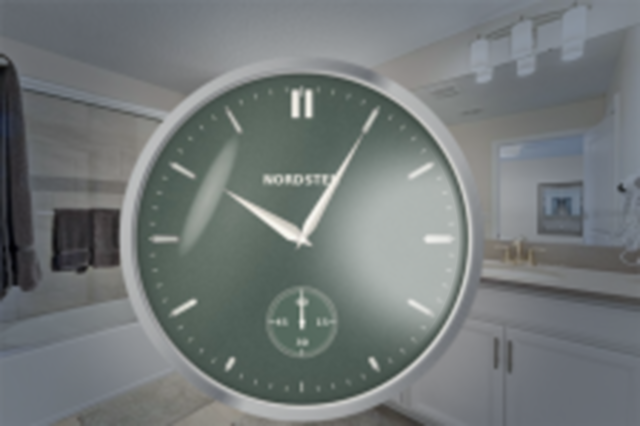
h=10 m=5
